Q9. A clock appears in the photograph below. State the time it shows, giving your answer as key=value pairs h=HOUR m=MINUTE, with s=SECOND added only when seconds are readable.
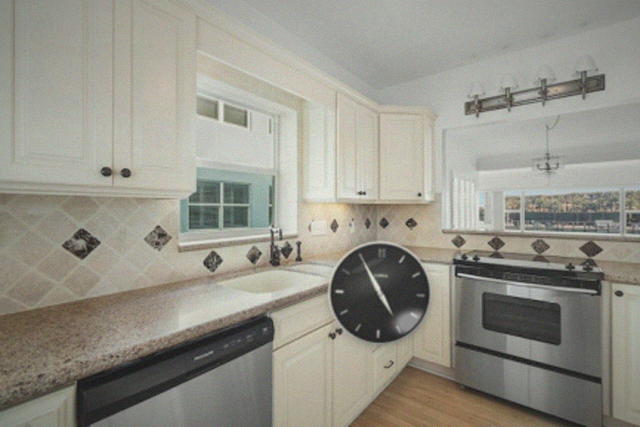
h=4 m=55
